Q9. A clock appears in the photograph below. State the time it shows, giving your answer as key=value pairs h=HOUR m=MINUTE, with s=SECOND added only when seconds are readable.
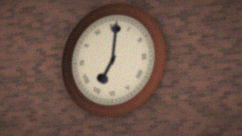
h=7 m=1
